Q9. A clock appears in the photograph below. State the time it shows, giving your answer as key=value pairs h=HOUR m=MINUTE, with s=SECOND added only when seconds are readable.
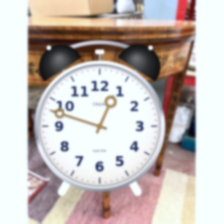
h=12 m=48
